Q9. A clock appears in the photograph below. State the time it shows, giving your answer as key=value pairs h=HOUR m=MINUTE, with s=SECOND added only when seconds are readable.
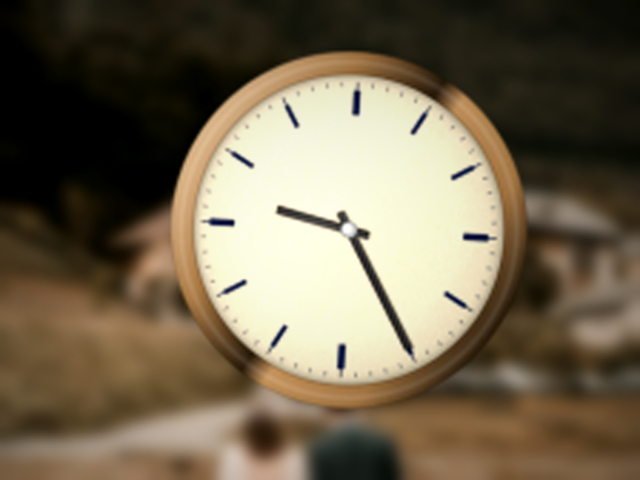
h=9 m=25
